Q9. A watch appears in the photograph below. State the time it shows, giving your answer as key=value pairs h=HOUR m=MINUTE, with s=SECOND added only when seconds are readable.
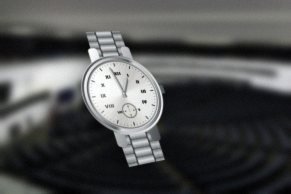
h=12 m=58
